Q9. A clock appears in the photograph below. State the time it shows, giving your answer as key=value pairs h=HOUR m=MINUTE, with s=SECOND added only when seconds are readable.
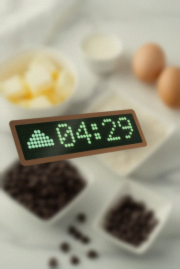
h=4 m=29
